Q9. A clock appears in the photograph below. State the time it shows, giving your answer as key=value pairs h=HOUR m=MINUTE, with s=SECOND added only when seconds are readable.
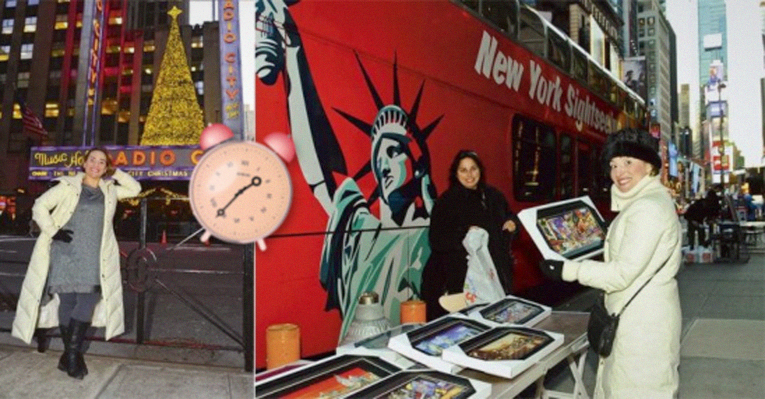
h=1 m=36
